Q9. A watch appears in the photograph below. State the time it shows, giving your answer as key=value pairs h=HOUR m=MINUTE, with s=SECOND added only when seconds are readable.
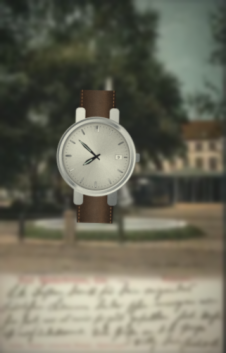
h=7 m=52
